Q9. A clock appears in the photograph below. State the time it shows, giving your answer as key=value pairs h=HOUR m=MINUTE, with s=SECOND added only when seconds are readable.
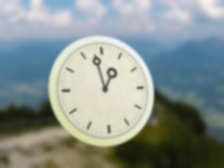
h=12 m=58
